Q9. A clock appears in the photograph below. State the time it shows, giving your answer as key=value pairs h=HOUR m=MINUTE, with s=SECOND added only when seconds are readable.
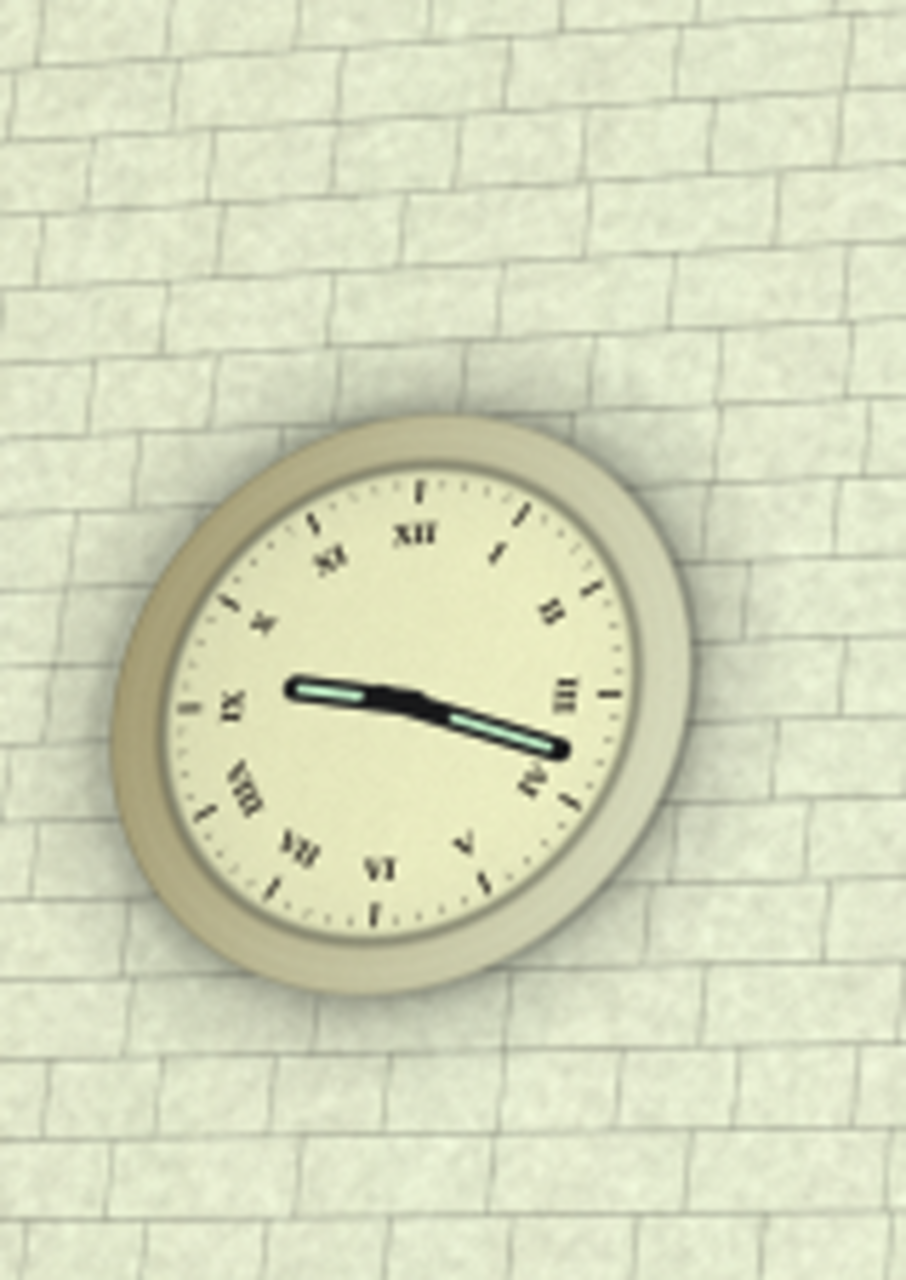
h=9 m=18
